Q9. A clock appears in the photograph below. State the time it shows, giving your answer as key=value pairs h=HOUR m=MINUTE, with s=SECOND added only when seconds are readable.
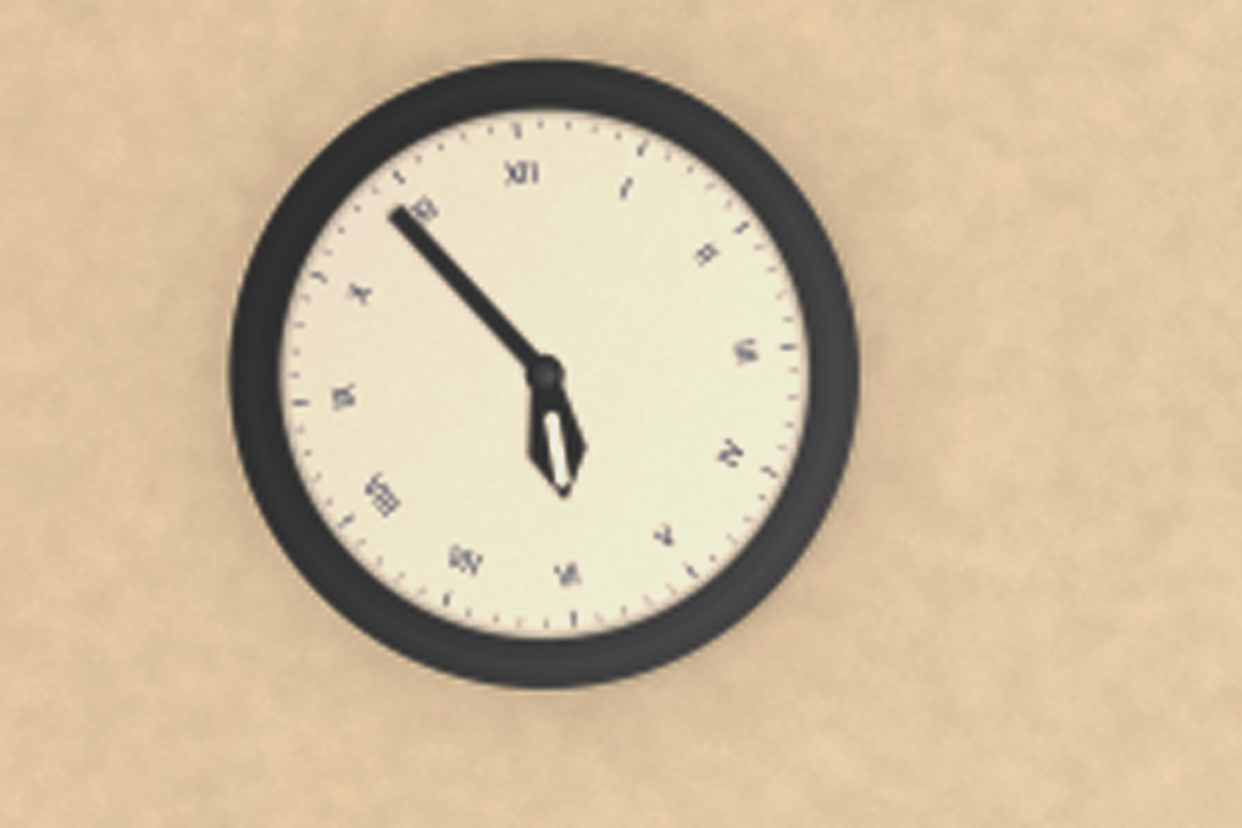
h=5 m=54
